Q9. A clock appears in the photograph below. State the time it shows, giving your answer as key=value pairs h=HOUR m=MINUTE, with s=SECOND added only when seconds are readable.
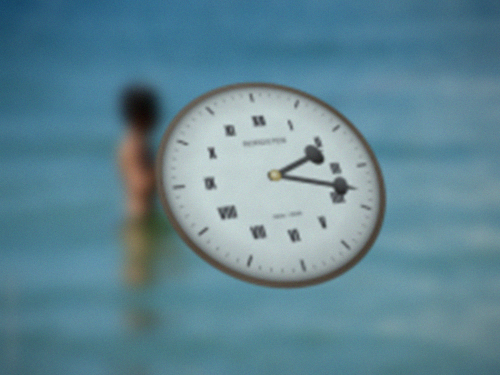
h=2 m=18
